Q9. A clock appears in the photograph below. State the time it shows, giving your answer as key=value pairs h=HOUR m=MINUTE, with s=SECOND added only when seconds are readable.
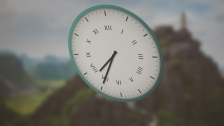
h=7 m=35
